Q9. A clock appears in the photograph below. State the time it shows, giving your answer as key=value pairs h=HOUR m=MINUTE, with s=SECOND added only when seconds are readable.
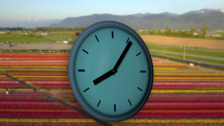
h=8 m=6
